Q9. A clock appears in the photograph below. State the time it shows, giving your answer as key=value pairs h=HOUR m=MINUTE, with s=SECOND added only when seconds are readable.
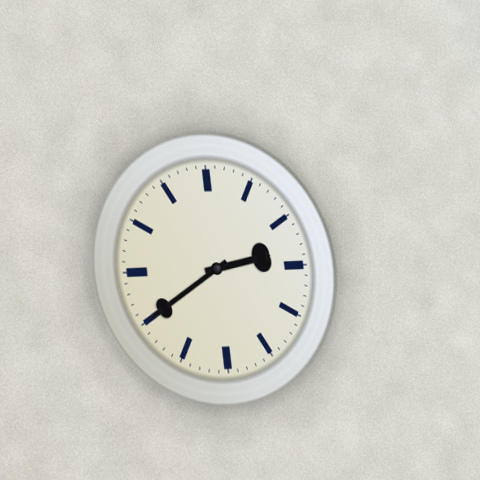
h=2 m=40
